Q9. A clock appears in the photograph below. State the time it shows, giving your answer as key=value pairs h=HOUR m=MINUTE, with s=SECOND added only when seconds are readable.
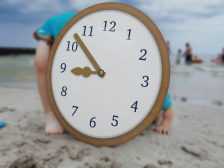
h=8 m=52
